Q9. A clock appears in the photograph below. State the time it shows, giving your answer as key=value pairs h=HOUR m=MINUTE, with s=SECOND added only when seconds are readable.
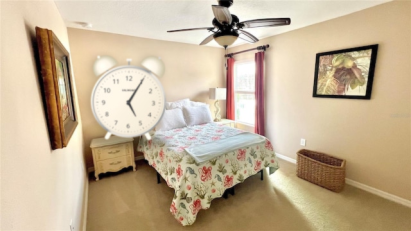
h=5 m=5
